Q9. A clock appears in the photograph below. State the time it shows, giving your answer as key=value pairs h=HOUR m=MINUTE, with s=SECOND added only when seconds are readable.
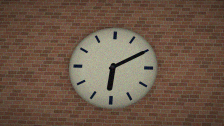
h=6 m=10
